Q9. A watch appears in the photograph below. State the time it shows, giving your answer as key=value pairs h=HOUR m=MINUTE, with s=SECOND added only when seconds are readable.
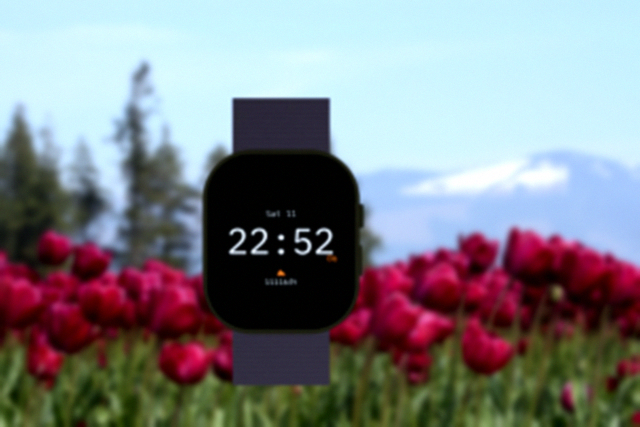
h=22 m=52
